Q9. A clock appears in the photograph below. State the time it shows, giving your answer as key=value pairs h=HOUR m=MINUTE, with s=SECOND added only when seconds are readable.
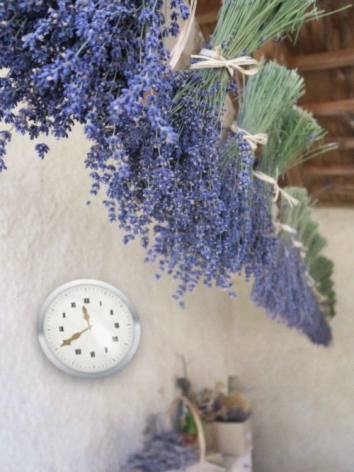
h=11 m=40
